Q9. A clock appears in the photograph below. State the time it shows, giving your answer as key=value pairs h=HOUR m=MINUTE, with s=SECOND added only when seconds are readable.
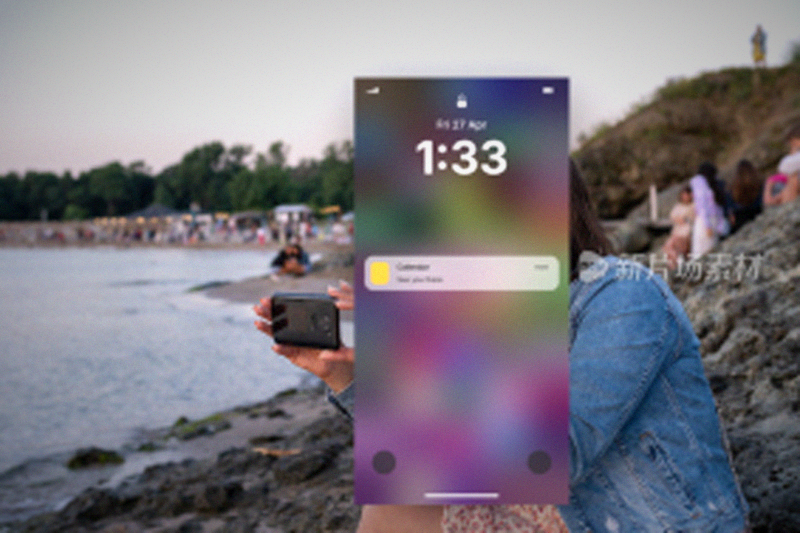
h=1 m=33
